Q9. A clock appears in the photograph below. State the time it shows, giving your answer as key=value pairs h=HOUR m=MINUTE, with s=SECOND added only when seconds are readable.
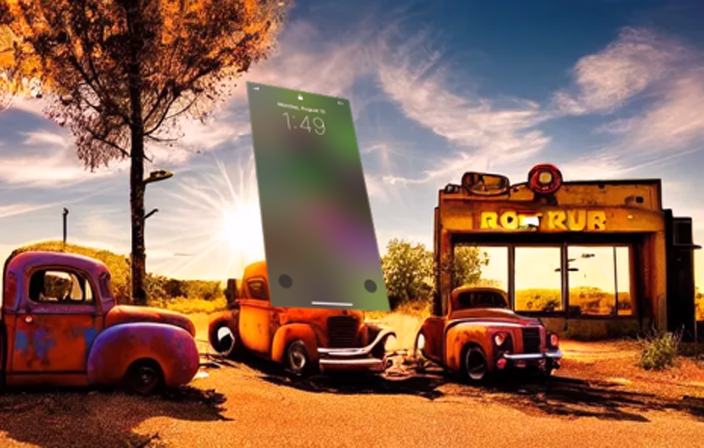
h=1 m=49
